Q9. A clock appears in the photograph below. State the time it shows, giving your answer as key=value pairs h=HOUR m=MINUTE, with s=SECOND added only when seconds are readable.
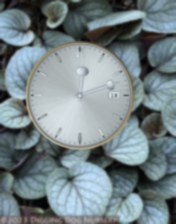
h=12 m=12
